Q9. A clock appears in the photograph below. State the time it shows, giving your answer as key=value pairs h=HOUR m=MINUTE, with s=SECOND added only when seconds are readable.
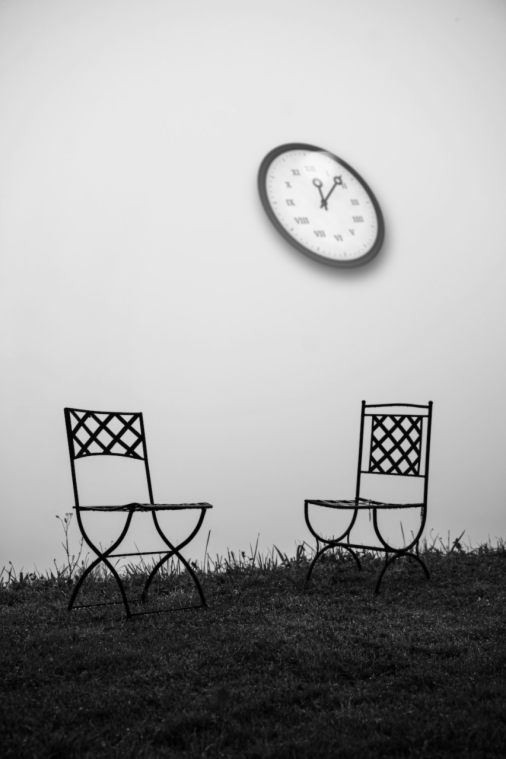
h=12 m=8
